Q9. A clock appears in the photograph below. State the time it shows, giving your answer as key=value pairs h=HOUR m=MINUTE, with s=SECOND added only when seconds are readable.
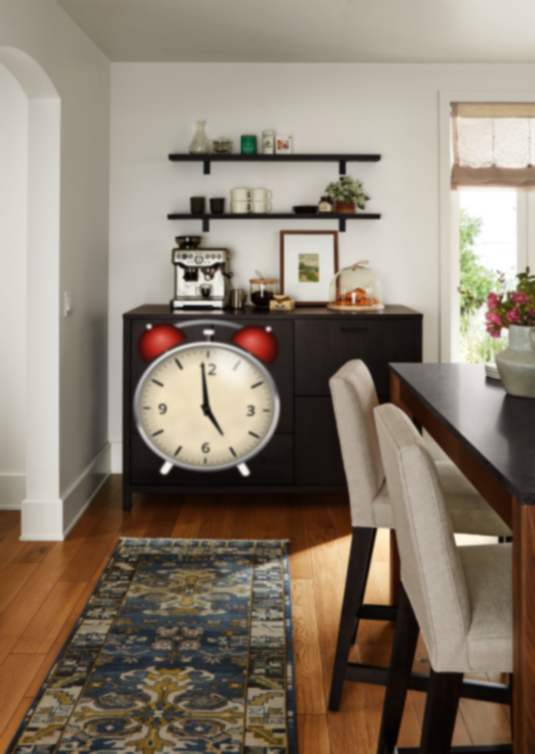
h=4 m=59
